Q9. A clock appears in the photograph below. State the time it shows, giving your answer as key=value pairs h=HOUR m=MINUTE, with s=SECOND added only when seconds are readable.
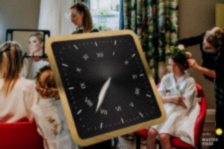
h=7 m=37
